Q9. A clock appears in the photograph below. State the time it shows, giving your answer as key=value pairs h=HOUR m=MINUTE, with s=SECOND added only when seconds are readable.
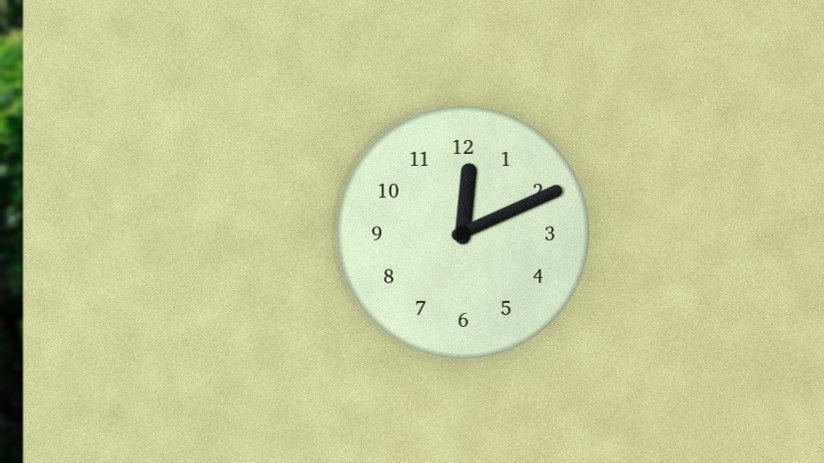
h=12 m=11
